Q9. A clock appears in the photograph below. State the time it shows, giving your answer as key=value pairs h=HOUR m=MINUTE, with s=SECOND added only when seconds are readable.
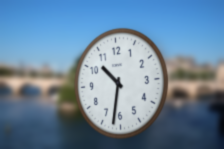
h=10 m=32
